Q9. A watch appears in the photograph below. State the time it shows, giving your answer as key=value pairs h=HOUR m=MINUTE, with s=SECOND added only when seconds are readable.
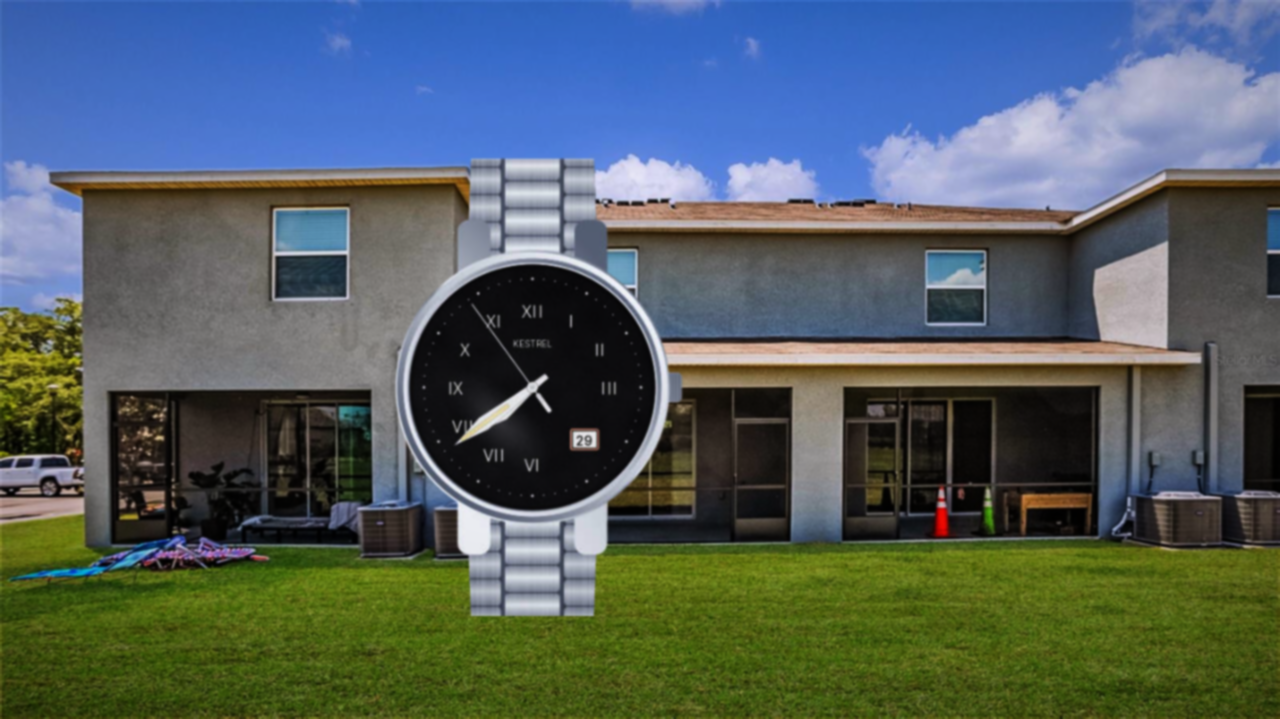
h=7 m=38 s=54
